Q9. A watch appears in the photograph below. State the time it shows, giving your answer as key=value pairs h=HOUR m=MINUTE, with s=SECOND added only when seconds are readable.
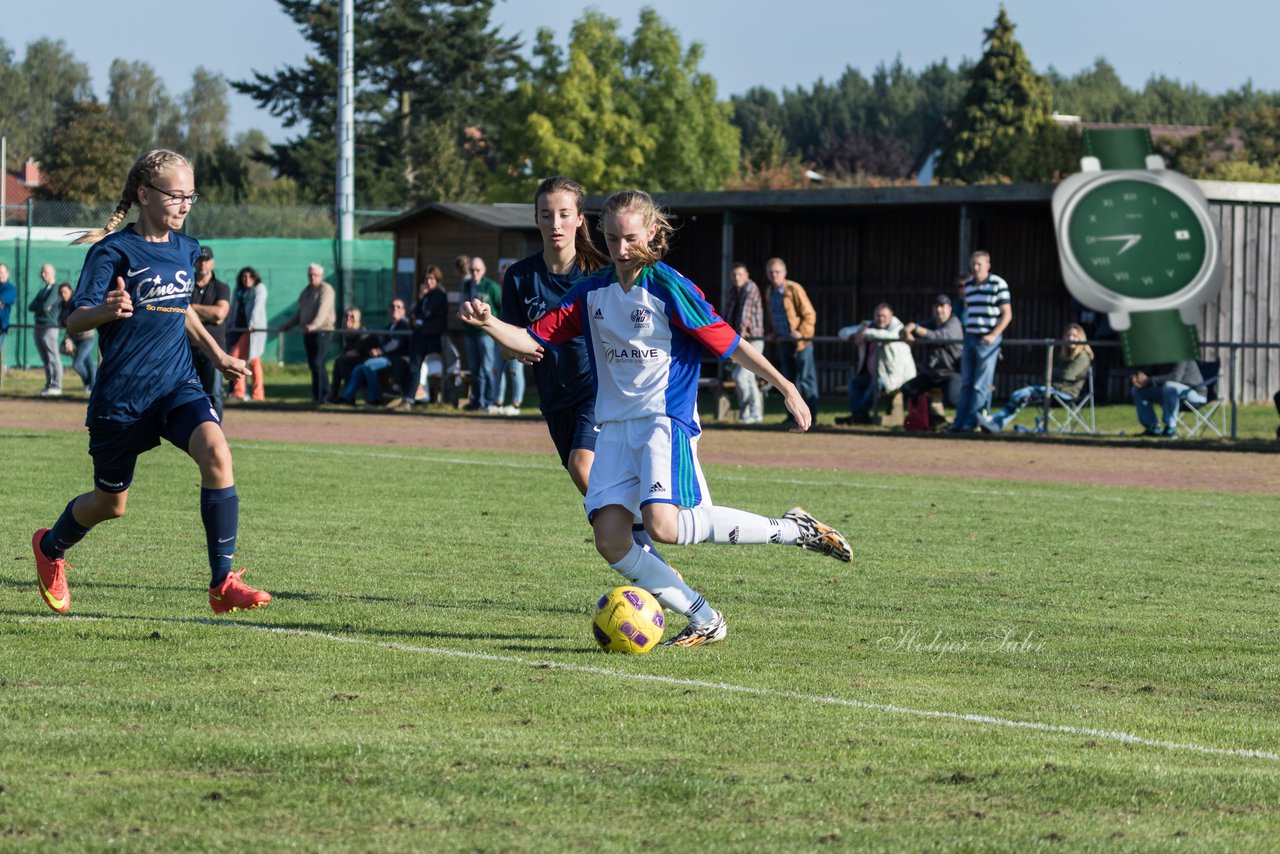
h=7 m=45
